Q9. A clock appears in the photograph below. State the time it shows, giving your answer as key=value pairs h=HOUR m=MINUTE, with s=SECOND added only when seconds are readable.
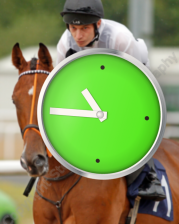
h=10 m=45
